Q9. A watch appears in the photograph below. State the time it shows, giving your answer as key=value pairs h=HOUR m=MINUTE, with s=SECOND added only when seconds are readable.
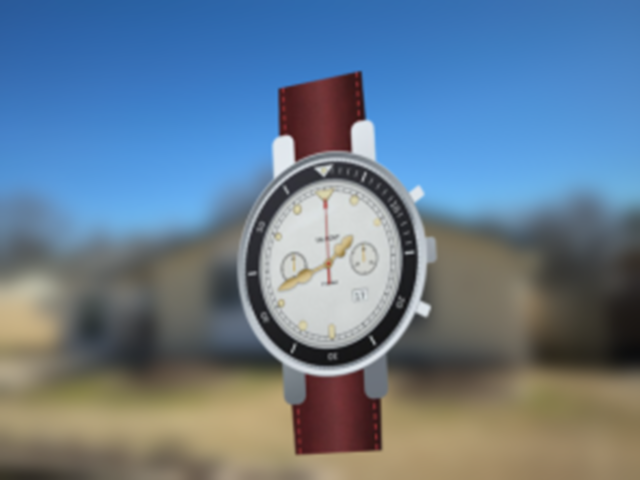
h=1 m=42
